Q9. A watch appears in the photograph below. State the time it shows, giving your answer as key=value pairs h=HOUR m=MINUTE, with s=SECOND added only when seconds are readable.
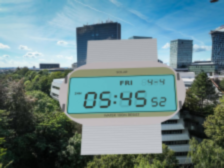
h=5 m=45 s=52
